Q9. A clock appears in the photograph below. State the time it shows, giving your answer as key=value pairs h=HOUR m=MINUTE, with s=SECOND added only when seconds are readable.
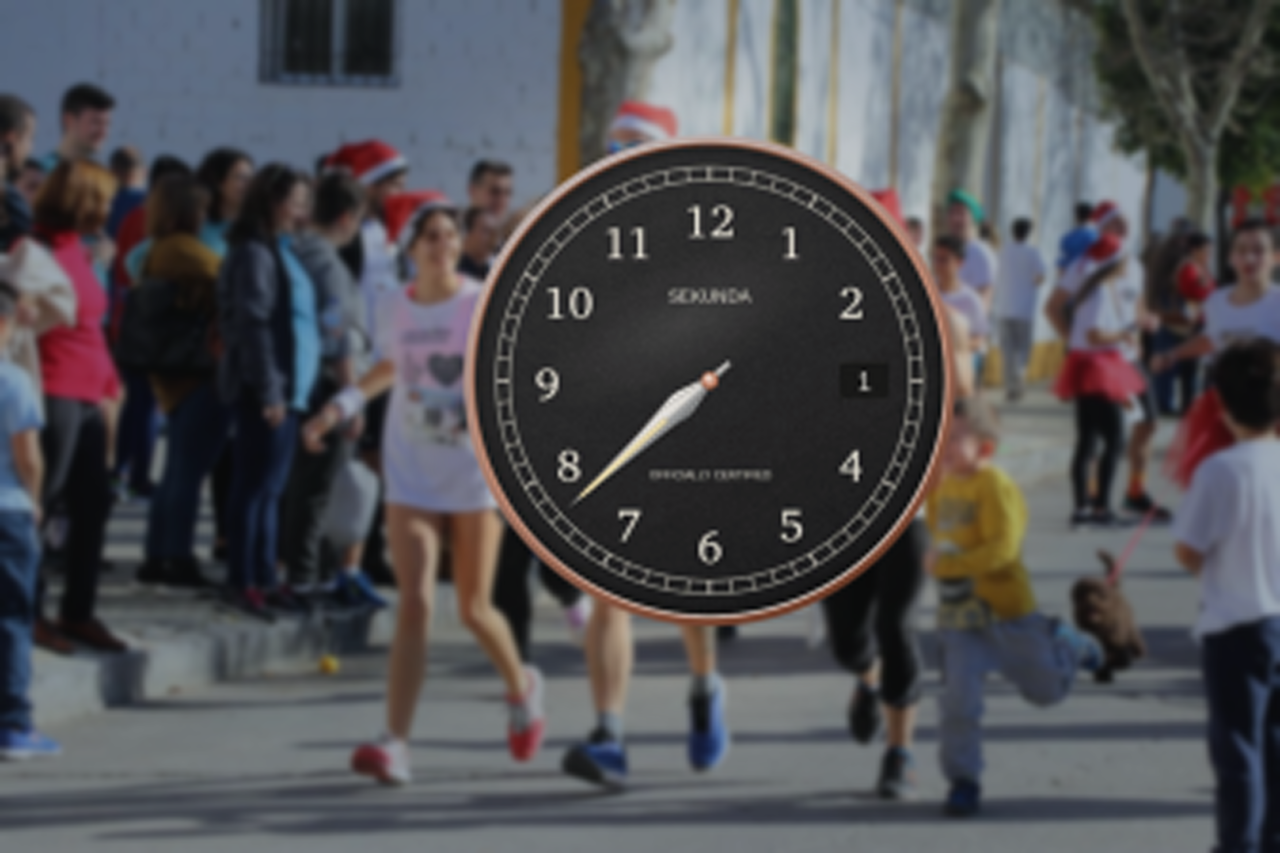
h=7 m=38
